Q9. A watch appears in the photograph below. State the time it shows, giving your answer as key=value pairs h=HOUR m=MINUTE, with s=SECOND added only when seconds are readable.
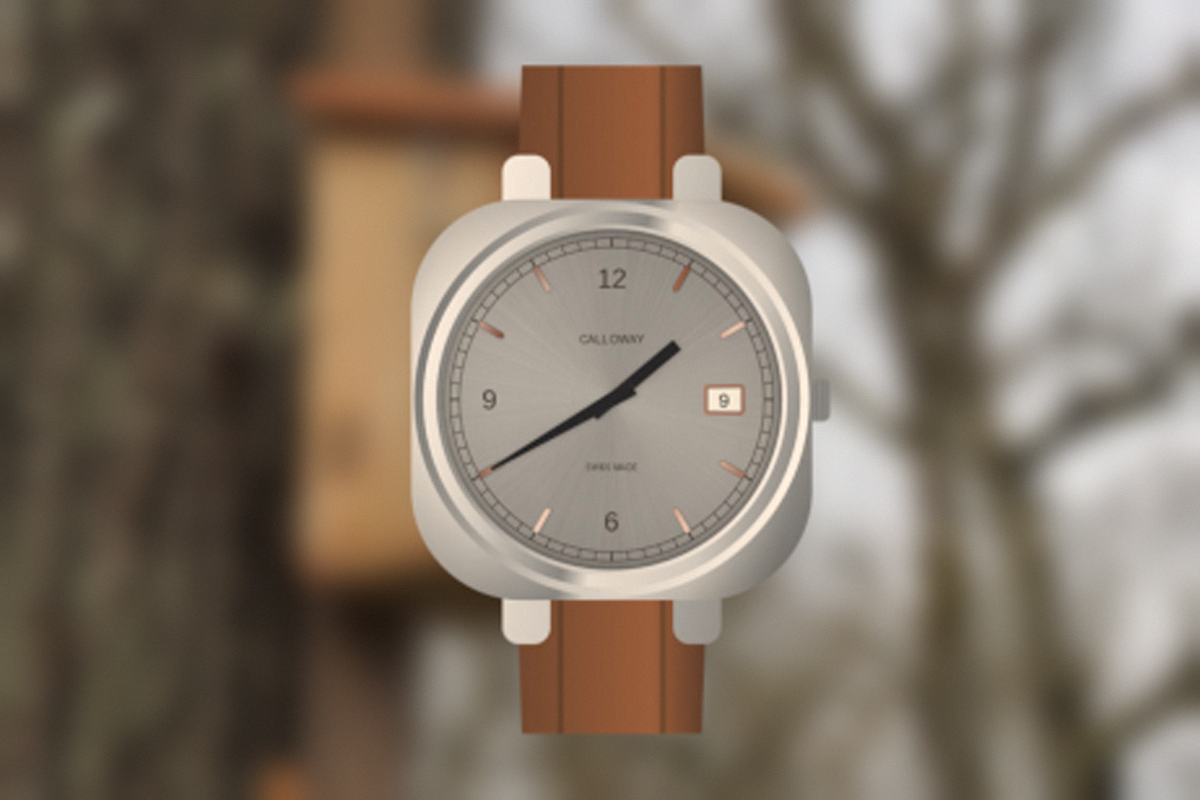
h=1 m=40
